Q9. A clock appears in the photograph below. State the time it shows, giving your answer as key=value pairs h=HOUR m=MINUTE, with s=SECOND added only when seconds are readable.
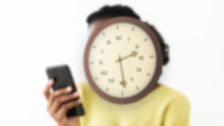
h=2 m=29
